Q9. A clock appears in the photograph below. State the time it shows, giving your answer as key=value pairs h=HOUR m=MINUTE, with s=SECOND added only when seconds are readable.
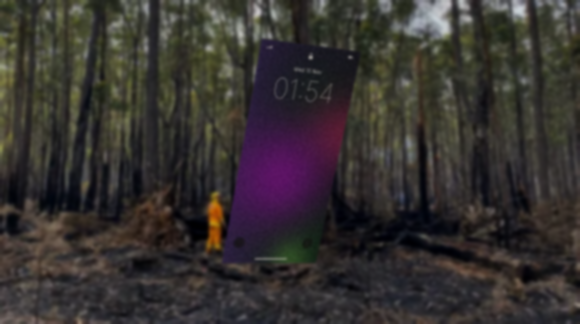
h=1 m=54
